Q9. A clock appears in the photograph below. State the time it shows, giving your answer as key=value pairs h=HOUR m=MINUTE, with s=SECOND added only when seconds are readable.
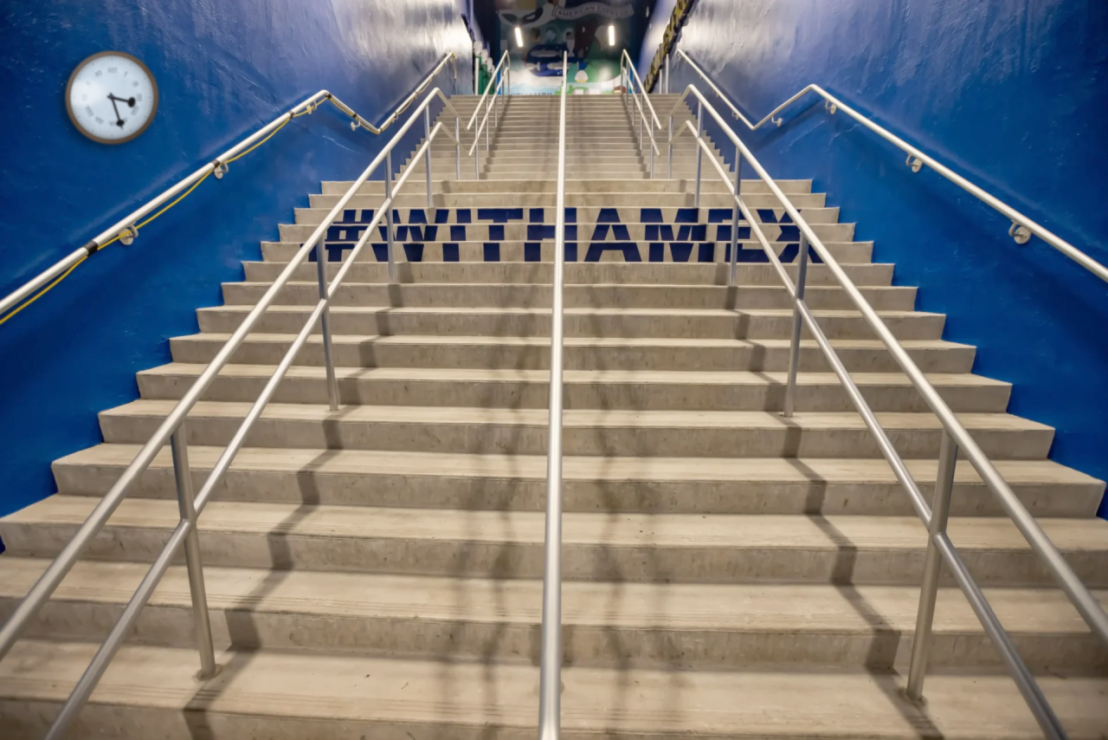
h=3 m=27
